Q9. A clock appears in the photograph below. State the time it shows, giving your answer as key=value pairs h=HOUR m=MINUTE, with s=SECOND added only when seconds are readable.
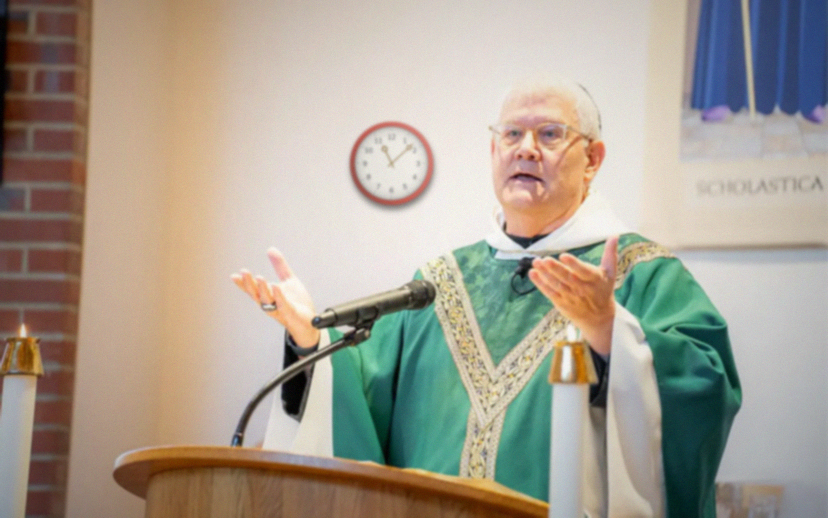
h=11 m=8
